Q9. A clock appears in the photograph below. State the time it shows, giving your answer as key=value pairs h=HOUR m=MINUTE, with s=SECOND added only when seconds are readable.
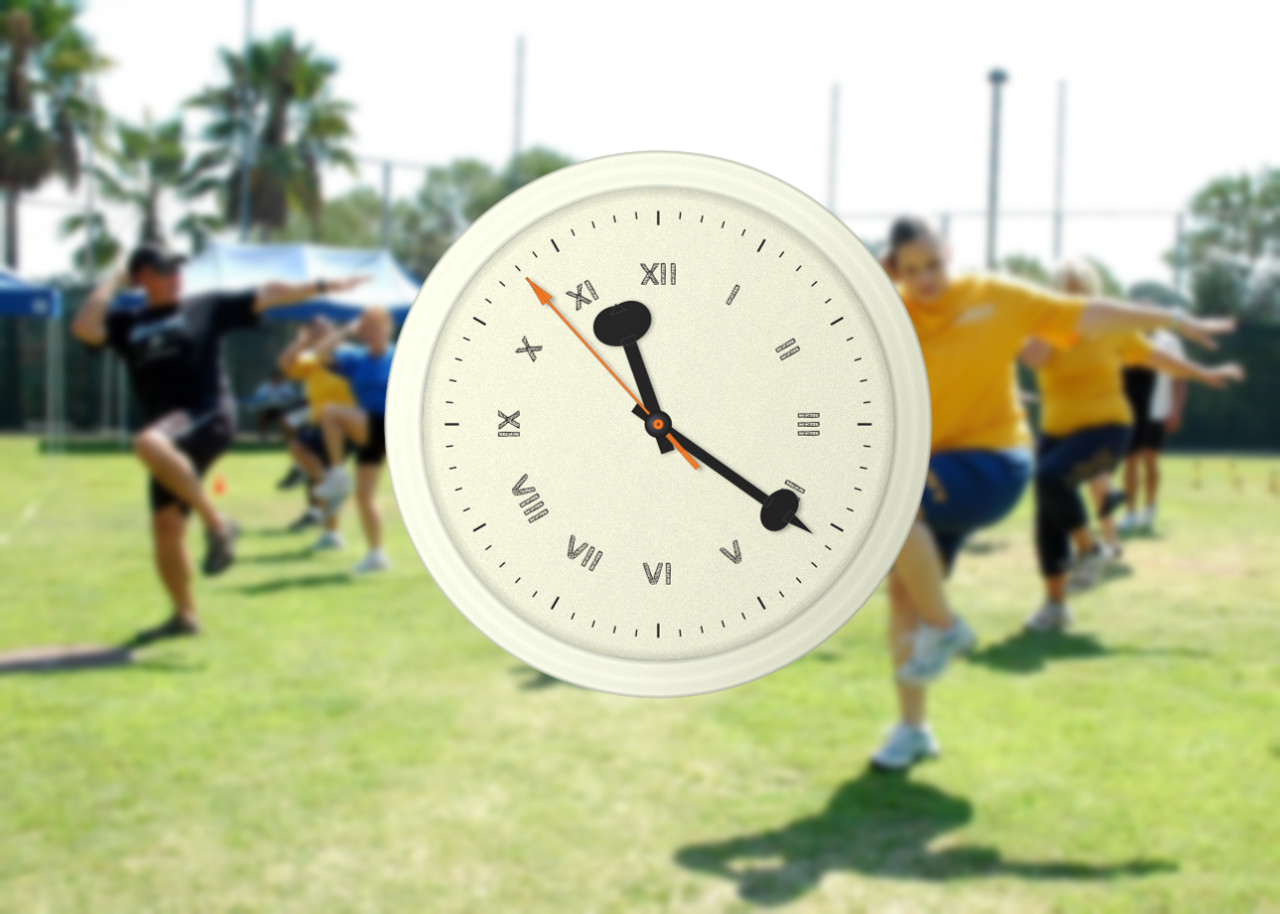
h=11 m=20 s=53
